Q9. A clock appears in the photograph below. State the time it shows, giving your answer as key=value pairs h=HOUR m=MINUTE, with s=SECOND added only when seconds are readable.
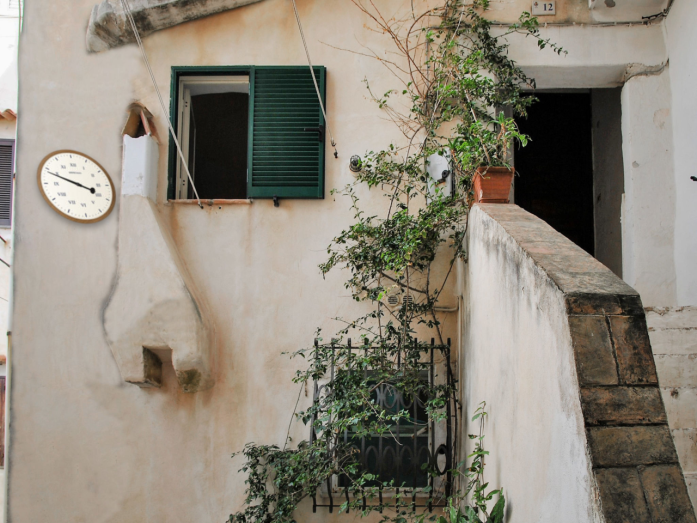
h=3 m=49
